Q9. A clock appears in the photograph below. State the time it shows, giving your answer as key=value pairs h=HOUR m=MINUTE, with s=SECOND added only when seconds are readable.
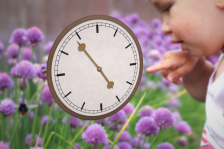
h=4 m=54
